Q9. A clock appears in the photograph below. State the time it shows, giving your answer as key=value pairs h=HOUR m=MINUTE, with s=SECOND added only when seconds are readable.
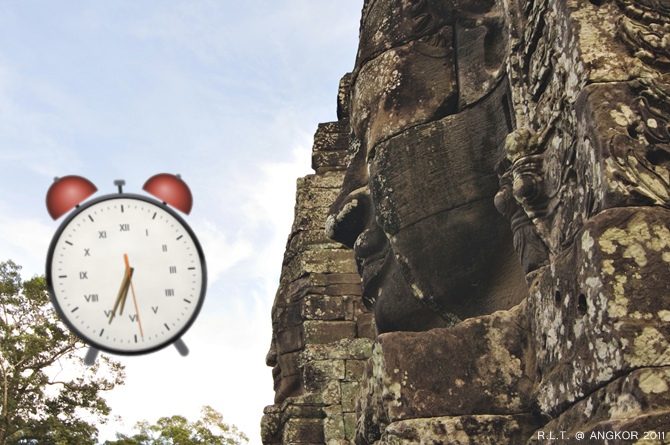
h=6 m=34 s=29
